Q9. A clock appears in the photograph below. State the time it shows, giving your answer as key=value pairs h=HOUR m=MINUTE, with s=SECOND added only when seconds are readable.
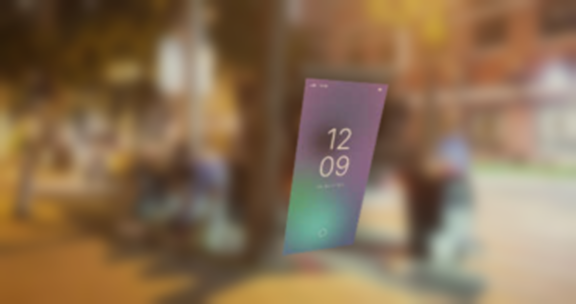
h=12 m=9
